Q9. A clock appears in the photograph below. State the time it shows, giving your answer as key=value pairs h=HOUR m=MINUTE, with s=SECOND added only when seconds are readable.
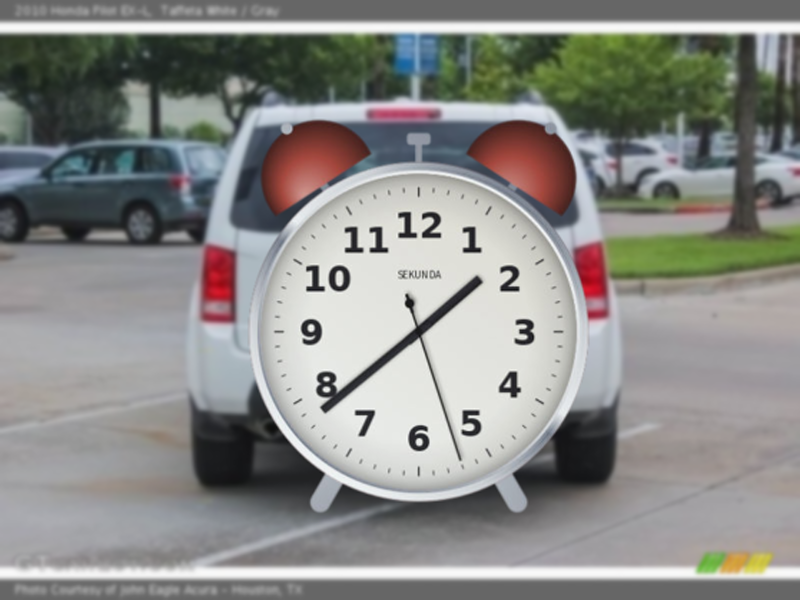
h=1 m=38 s=27
